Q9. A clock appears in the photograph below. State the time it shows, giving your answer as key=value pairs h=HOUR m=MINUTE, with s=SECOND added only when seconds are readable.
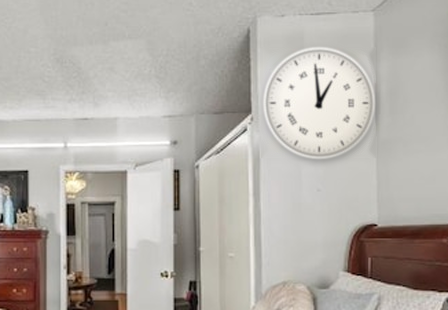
h=12 m=59
